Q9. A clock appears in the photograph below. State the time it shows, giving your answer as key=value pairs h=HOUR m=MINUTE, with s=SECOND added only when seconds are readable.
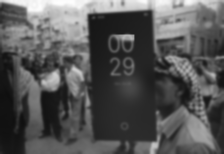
h=0 m=29
